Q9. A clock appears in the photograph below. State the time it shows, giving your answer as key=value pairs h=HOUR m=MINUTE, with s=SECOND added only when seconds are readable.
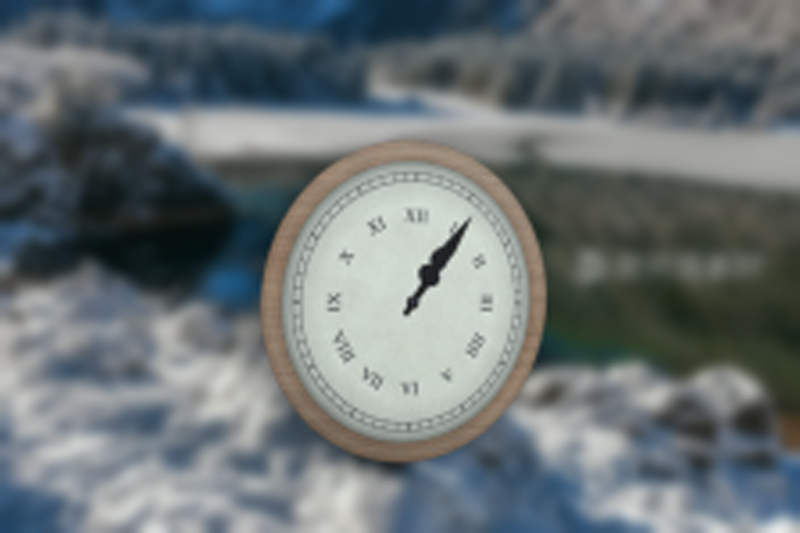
h=1 m=6
